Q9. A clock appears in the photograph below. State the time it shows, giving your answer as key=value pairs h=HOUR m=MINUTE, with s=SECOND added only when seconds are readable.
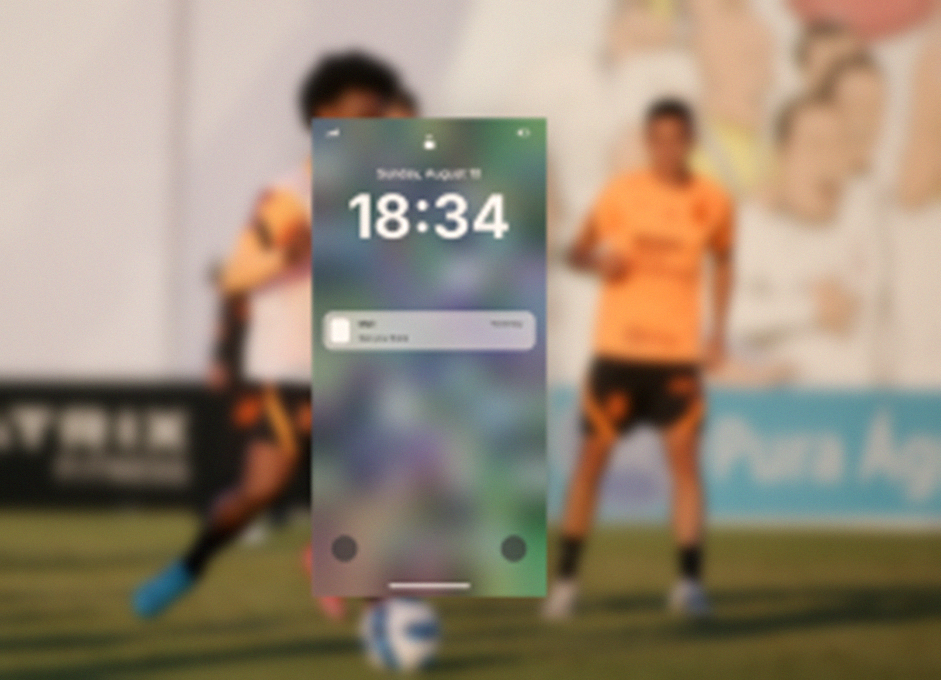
h=18 m=34
